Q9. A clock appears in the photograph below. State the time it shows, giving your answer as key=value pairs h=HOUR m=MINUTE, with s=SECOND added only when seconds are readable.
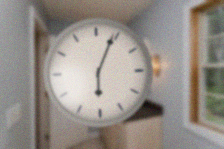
h=6 m=4
